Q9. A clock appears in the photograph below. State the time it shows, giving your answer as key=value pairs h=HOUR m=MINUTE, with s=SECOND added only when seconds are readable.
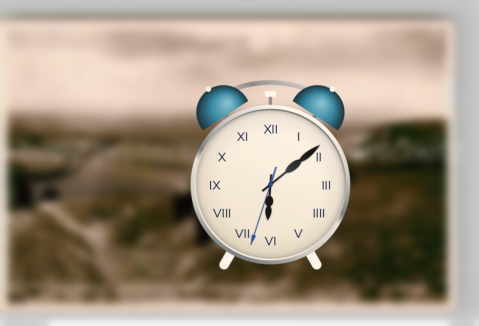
h=6 m=8 s=33
